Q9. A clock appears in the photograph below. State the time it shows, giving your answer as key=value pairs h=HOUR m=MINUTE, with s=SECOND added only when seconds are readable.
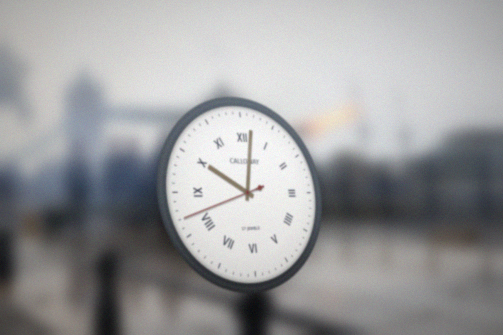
h=10 m=1 s=42
